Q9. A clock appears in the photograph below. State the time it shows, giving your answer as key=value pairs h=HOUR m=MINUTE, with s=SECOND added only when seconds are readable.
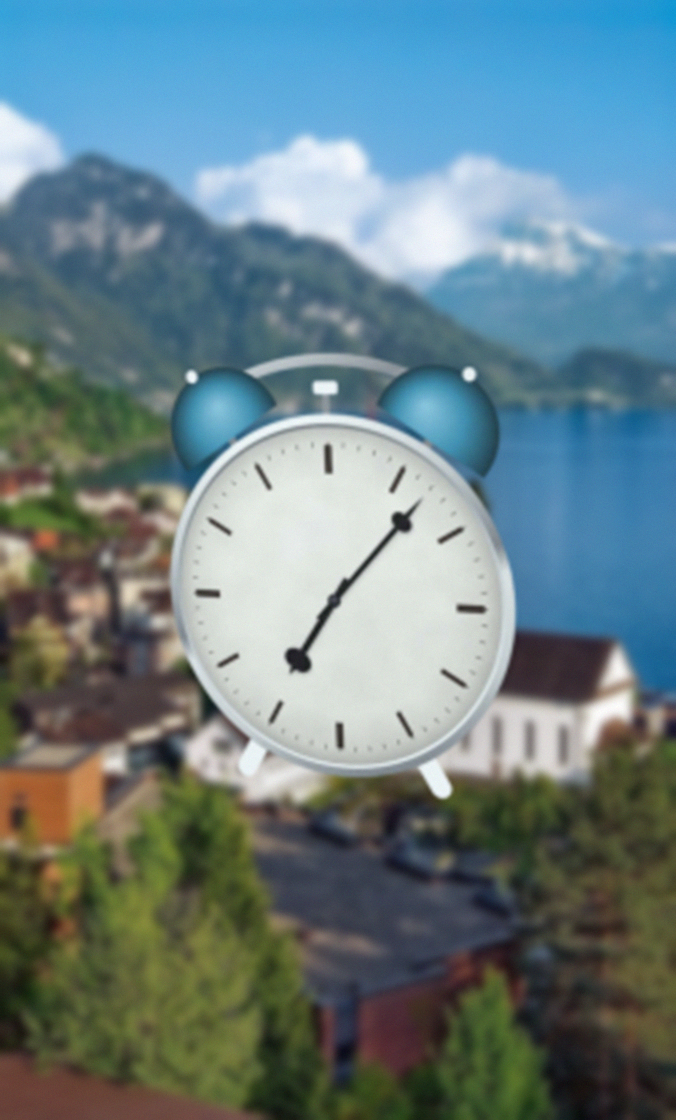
h=7 m=7
